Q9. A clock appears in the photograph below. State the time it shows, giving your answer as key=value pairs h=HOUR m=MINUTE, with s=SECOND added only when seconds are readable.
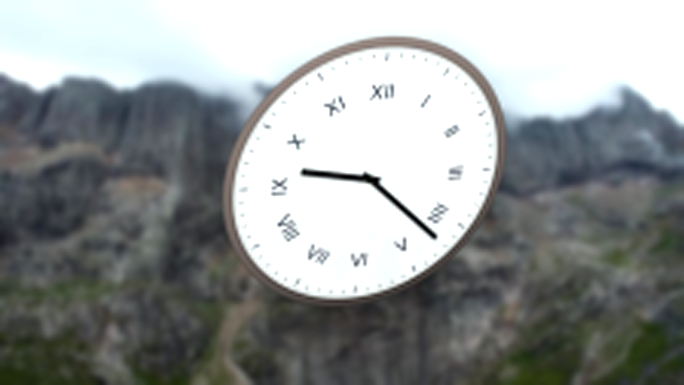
h=9 m=22
